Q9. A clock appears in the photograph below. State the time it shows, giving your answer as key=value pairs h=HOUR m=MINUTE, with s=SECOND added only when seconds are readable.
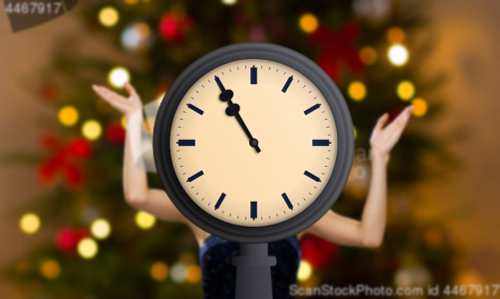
h=10 m=55
